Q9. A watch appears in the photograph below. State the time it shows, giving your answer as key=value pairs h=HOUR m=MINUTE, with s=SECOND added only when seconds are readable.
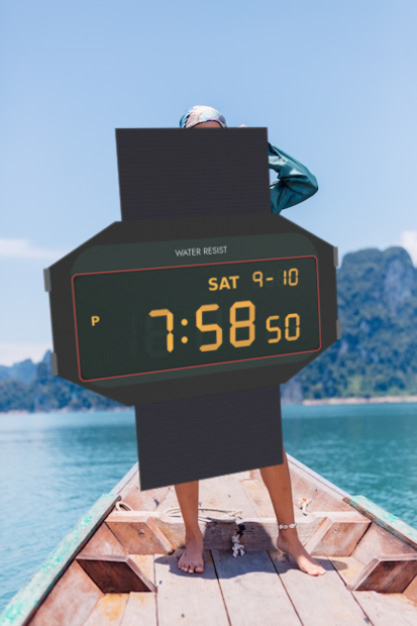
h=7 m=58 s=50
